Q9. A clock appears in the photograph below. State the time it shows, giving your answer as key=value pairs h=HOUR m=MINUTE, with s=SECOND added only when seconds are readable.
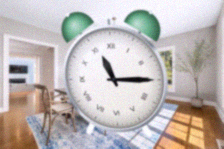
h=11 m=15
